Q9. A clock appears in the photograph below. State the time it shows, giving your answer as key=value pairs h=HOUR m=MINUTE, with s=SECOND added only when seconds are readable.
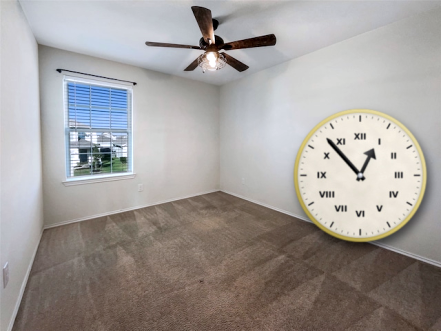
h=12 m=53
